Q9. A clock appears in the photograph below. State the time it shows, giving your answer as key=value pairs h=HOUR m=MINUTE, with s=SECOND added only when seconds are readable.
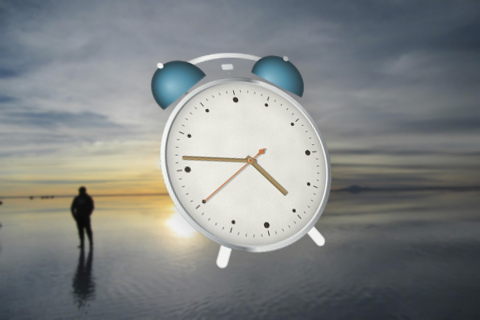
h=4 m=46 s=40
